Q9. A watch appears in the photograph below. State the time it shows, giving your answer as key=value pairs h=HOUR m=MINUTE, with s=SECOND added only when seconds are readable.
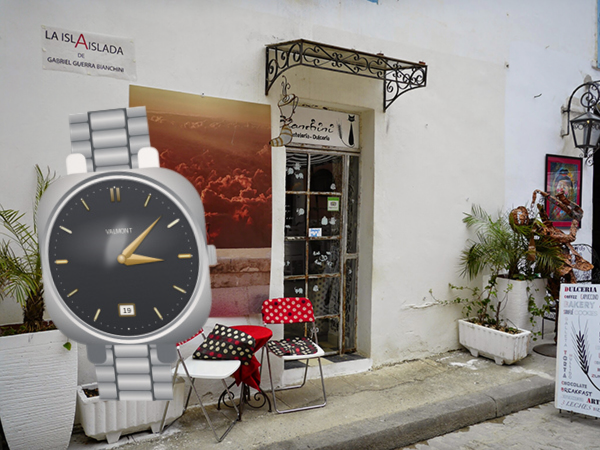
h=3 m=8
